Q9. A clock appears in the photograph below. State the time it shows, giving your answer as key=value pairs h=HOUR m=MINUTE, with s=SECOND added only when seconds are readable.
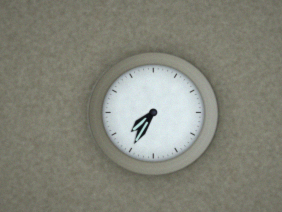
h=7 m=35
